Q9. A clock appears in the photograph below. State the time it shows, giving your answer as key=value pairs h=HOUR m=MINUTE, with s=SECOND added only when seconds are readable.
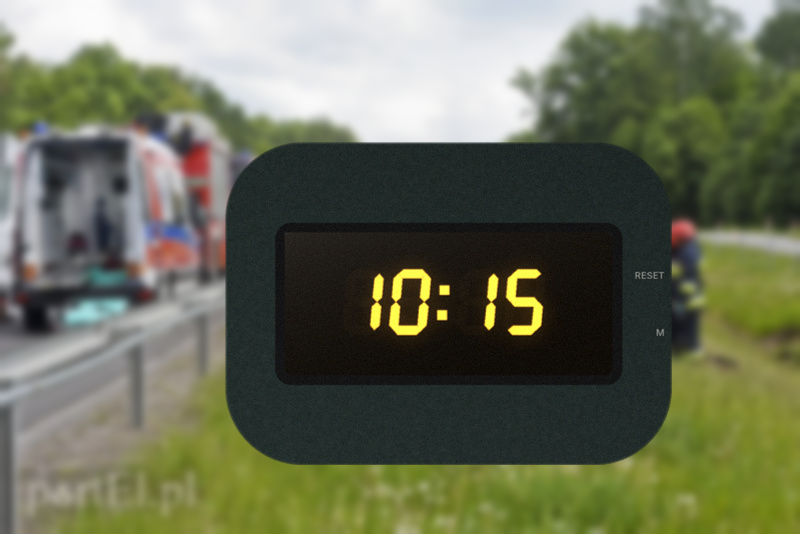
h=10 m=15
